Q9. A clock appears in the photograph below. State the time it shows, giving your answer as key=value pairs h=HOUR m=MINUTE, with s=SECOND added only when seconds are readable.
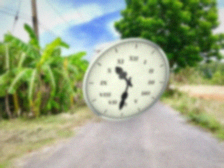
h=10 m=31
